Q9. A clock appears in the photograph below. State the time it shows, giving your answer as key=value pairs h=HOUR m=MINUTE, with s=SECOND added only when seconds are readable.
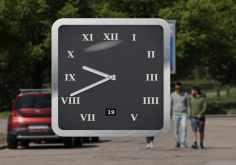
h=9 m=41
